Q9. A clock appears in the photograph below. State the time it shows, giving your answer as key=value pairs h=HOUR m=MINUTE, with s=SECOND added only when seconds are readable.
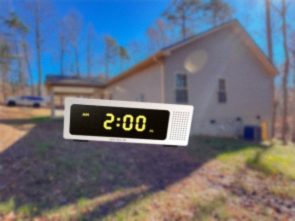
h=2 m=0
